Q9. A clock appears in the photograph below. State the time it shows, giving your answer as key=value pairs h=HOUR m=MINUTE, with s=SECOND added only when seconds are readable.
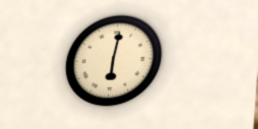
h=6 m=1
